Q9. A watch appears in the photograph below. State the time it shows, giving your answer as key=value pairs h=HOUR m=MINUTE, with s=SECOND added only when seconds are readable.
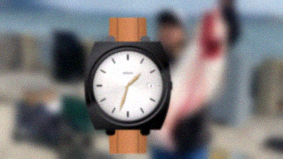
h=1 m=33
